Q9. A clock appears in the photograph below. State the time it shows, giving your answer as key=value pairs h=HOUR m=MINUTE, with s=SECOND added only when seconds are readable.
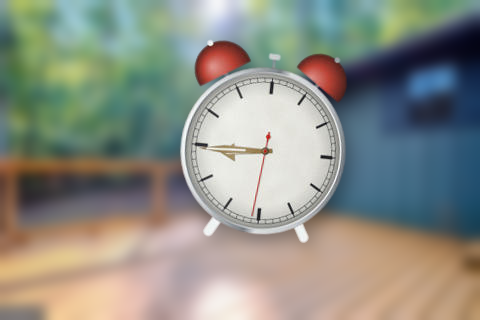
h=8 m=44 s=31
